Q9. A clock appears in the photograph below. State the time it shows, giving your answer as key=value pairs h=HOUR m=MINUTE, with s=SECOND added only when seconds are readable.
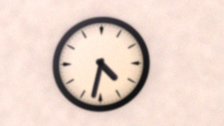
h=4 m=32
